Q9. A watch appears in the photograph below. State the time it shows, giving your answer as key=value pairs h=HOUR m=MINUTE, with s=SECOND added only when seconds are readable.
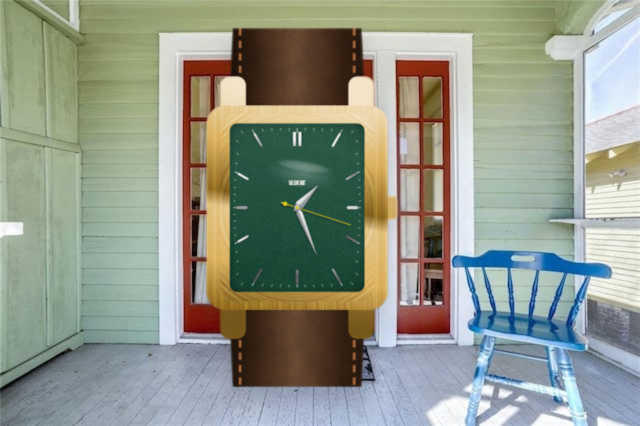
h=1 m=26 s=18
